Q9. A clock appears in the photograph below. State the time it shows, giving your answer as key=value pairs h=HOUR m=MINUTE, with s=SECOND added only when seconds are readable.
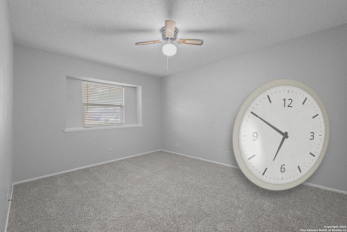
h=6 m=50
